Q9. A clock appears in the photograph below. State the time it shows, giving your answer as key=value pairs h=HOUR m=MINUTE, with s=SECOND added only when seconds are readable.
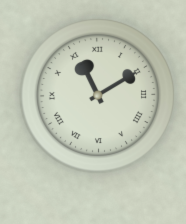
h=11 m=10
